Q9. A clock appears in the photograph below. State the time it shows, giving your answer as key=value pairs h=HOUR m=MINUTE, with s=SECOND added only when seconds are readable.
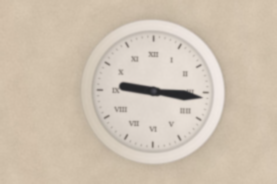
h=9 m=16
